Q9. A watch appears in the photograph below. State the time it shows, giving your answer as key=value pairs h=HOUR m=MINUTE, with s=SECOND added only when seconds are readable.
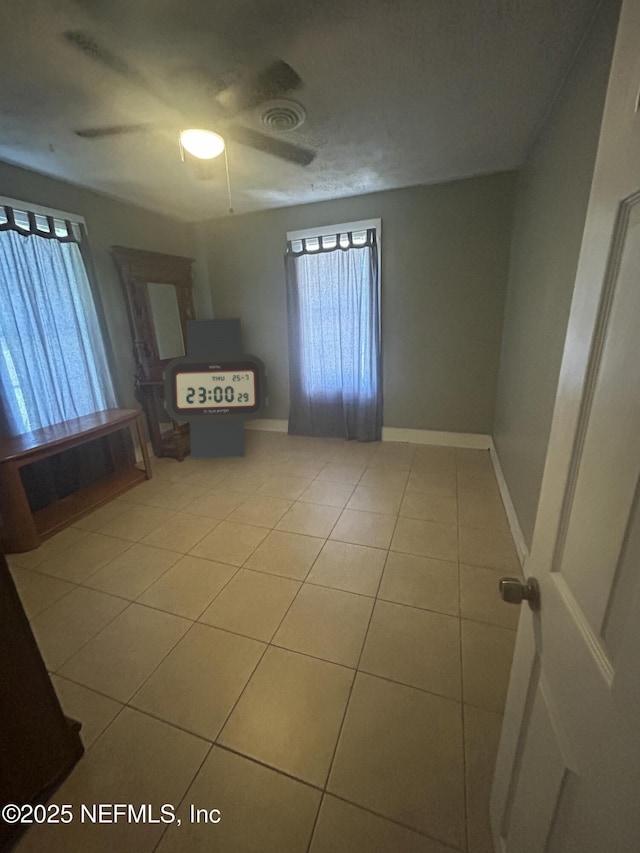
h=23 m=0
